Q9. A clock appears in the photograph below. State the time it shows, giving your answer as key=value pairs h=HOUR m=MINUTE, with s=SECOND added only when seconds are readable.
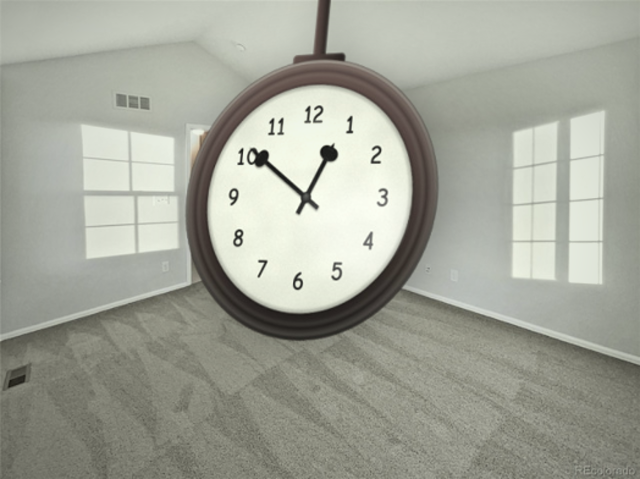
h=12 m=51
